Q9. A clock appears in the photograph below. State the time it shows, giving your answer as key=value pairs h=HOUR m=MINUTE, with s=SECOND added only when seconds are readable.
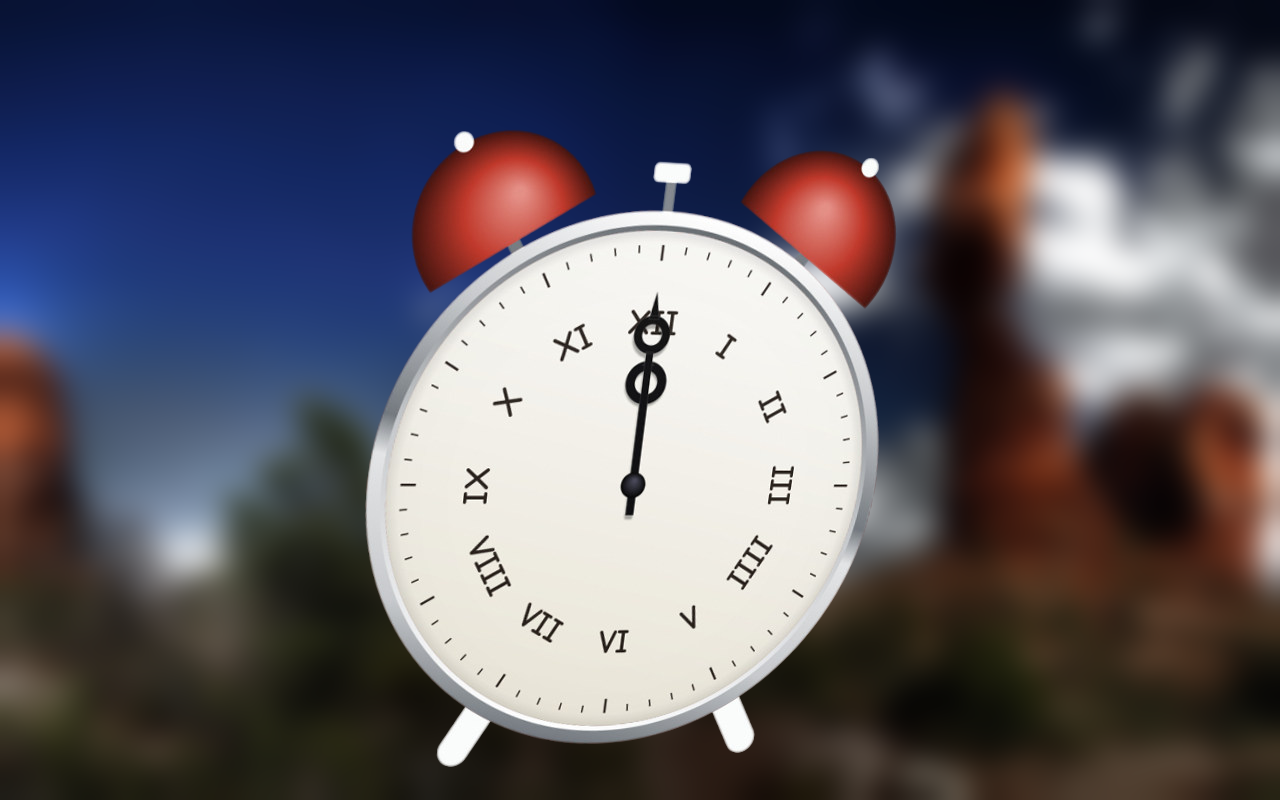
h=12 m=0
